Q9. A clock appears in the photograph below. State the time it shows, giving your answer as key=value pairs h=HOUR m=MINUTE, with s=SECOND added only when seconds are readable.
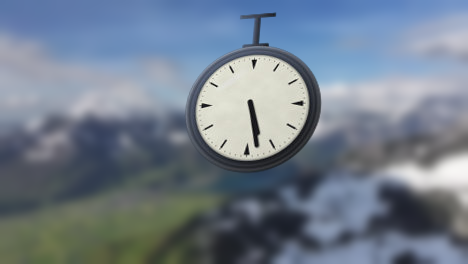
h=5 m=28
